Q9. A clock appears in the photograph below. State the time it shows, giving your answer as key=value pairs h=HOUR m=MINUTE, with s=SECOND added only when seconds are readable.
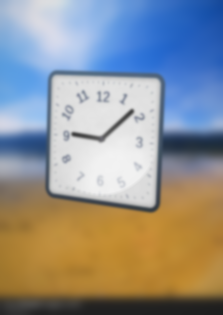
h=9 m=8
